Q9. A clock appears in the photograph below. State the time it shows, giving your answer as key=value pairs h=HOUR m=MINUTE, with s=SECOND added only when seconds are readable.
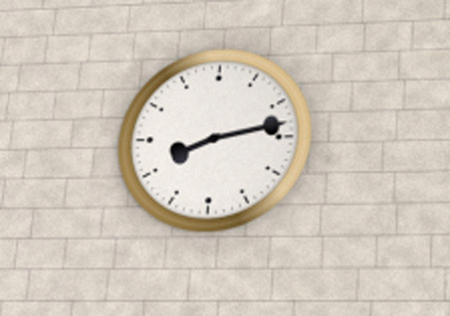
h=8 m=13
